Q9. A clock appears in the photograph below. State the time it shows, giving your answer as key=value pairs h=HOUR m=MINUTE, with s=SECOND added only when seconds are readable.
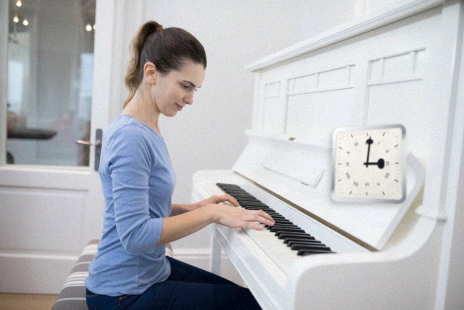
h=3 m=1
